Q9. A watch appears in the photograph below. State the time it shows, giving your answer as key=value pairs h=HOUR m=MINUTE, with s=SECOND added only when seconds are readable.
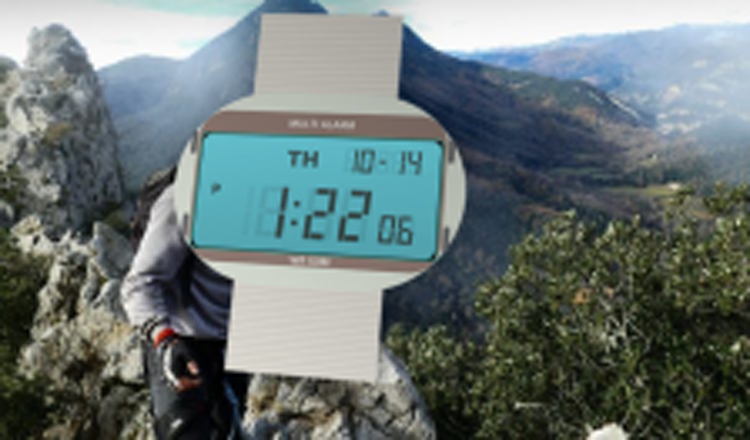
h=1 m=22 s=6
